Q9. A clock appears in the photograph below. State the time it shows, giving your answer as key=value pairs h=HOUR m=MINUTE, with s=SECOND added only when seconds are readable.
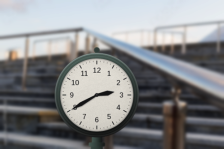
h=2 m=40
